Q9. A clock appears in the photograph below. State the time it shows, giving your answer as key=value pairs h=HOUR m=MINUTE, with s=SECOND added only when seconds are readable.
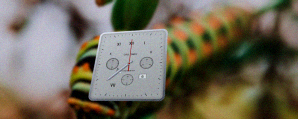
h=7 m=38
